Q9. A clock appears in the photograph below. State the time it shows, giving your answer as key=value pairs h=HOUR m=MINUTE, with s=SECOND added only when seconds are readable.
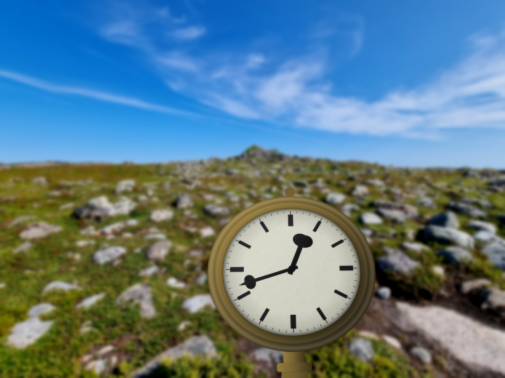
h=12 m=42
